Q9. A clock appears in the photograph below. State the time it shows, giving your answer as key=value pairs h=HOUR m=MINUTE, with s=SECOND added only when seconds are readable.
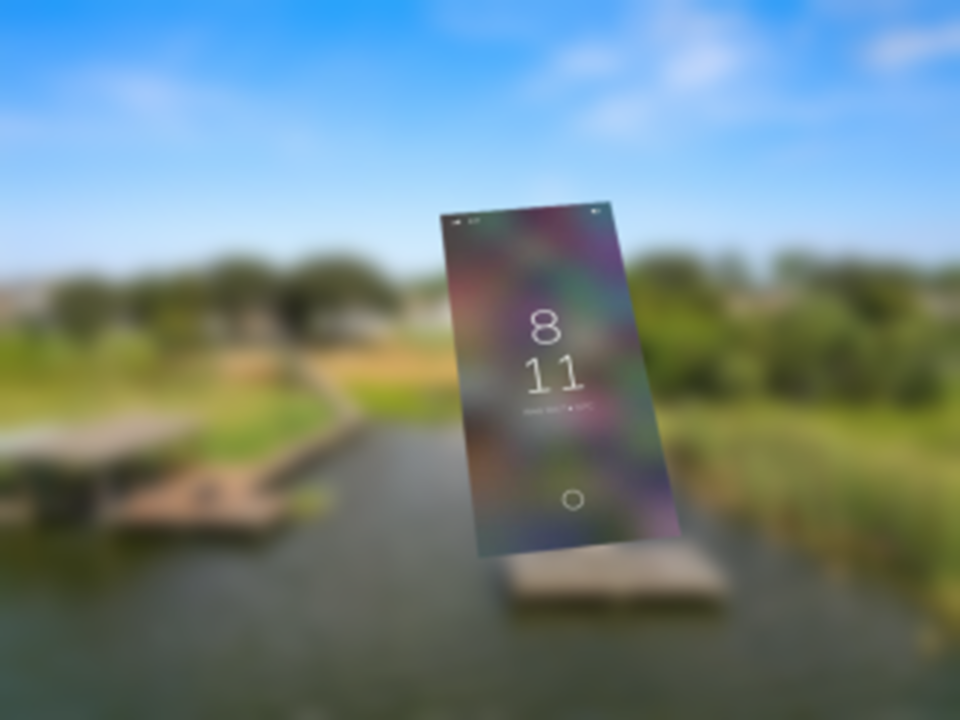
h=8 m=11
